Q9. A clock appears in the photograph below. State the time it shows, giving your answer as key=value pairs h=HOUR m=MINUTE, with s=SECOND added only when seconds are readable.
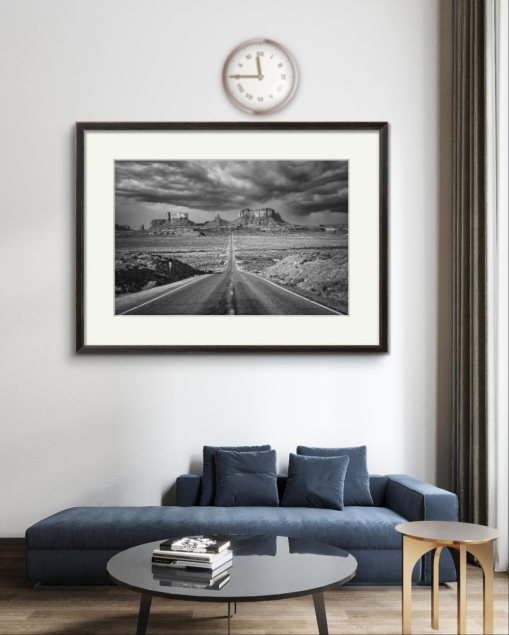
h=11 m=45
